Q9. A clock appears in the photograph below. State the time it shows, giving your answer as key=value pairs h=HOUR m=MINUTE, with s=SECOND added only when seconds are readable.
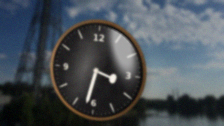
h=3 m=32
